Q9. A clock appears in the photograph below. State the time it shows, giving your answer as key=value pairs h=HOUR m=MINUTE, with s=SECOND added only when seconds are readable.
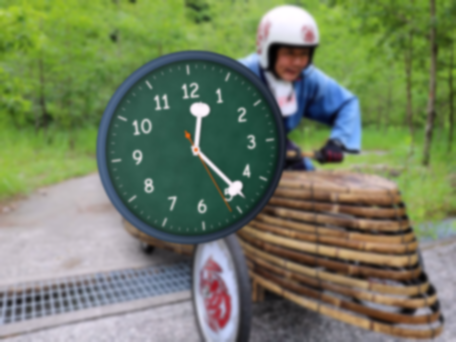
h=12 m=23 s=26
